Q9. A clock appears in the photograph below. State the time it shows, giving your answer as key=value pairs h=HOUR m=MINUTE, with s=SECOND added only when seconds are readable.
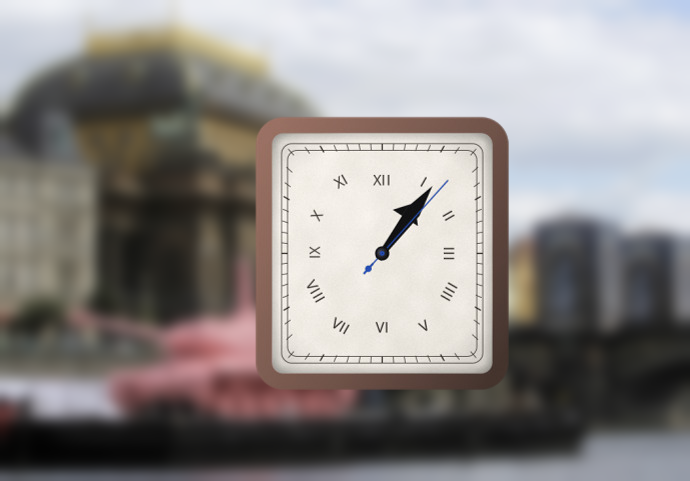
h=1 m=6 s=7
